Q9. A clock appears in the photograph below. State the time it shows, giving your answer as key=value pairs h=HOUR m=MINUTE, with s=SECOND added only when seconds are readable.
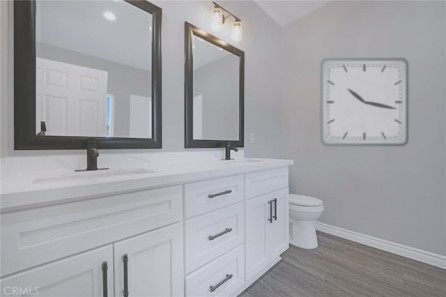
h=10 m=17
